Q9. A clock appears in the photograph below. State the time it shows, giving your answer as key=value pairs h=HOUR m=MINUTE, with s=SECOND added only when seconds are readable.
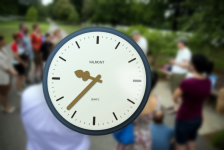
h=9 m=37
